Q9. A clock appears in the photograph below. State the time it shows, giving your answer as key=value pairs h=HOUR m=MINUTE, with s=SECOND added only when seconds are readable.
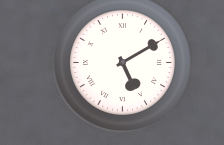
h=5 m=10
